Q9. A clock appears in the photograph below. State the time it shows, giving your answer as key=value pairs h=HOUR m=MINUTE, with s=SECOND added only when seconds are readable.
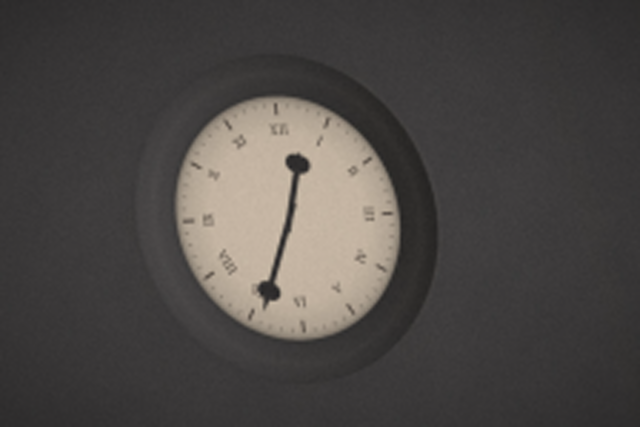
h=12 m=34
